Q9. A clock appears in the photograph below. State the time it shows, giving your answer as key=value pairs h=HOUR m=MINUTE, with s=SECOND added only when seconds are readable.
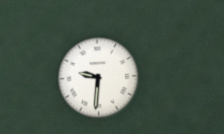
h=9 m=31
